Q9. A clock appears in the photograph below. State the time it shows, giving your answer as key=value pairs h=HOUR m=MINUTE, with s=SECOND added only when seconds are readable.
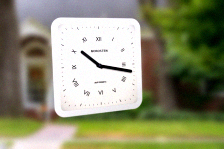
h=10 m=17
